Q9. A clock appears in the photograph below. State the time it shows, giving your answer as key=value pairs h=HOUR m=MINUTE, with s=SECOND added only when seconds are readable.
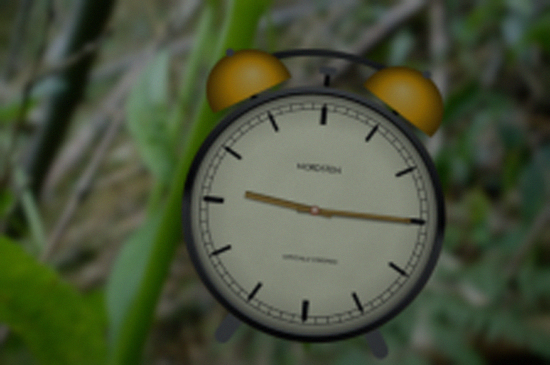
h=9 m=15
